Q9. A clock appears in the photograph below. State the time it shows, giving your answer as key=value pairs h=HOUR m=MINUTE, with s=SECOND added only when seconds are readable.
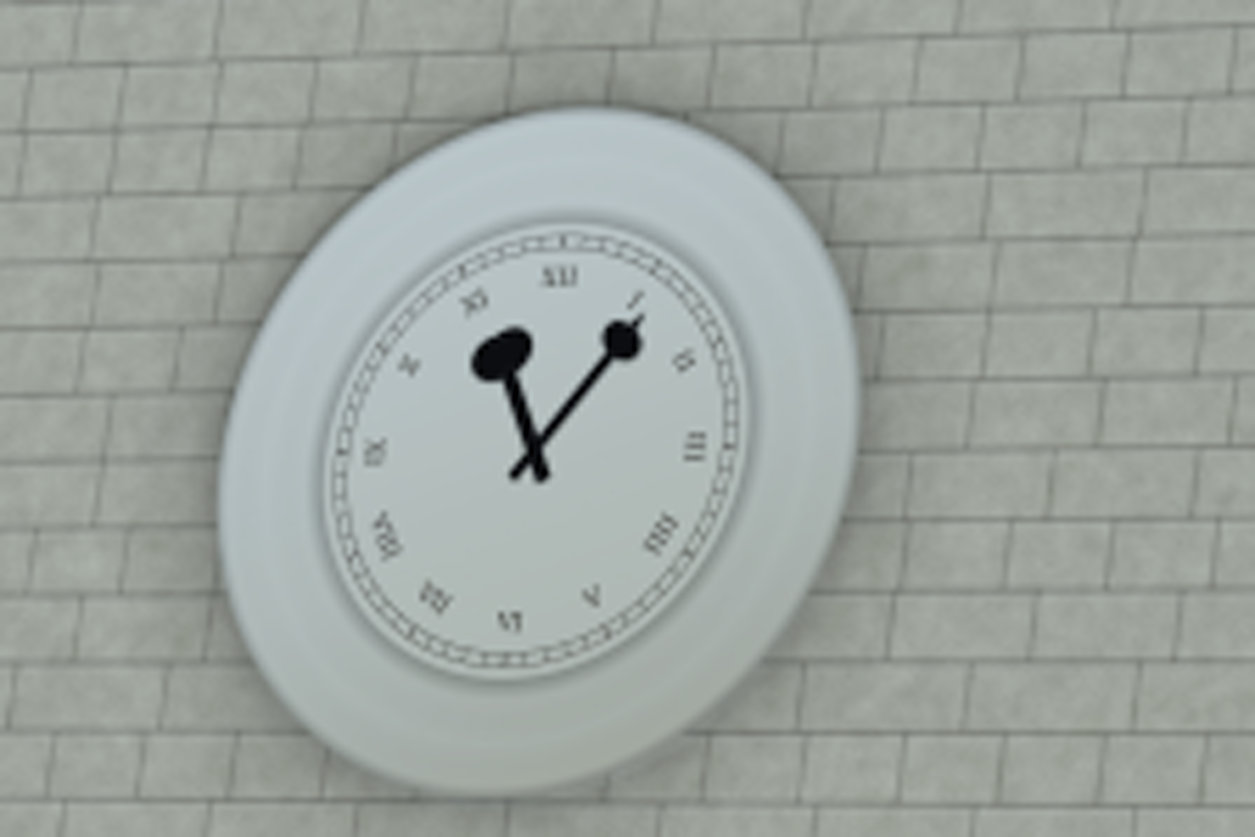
h=11 m=6
